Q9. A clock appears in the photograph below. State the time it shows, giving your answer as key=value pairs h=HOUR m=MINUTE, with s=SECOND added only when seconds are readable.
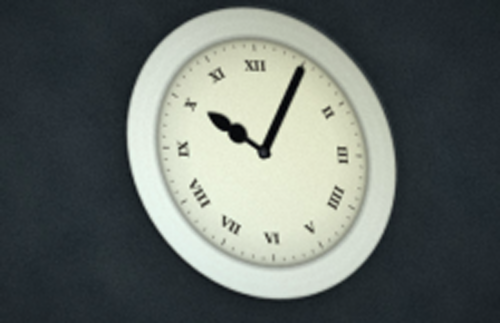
h=10 m=5
